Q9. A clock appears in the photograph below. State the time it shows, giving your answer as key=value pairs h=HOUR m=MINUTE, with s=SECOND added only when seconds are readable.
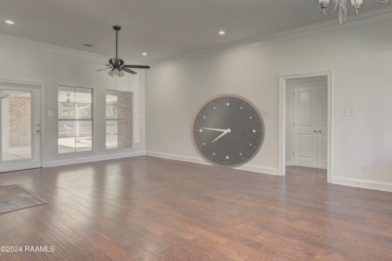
h=7 m=46
